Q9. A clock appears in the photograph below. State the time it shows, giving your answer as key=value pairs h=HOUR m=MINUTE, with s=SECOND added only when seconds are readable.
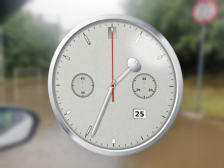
h=1 m=34
